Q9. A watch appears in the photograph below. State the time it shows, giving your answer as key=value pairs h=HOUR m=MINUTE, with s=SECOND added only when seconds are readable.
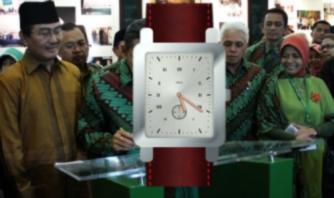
h=5 m=21
